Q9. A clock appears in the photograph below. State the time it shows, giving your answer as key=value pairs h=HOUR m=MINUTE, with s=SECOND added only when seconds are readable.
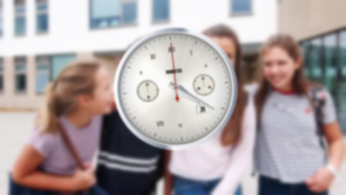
h=4 m=21
